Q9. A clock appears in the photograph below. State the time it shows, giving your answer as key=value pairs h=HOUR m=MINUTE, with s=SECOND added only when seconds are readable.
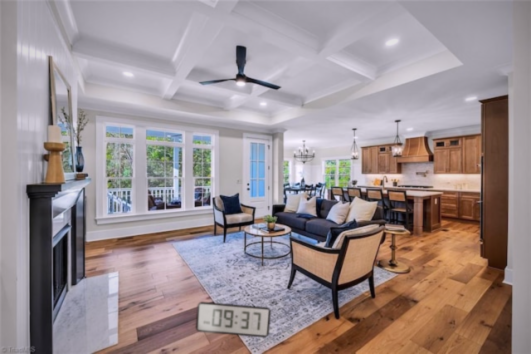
h=9 m=37
